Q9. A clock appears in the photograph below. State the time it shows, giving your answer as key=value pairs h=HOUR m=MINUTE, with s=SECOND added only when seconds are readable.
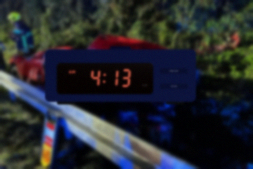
h=4 m=13
